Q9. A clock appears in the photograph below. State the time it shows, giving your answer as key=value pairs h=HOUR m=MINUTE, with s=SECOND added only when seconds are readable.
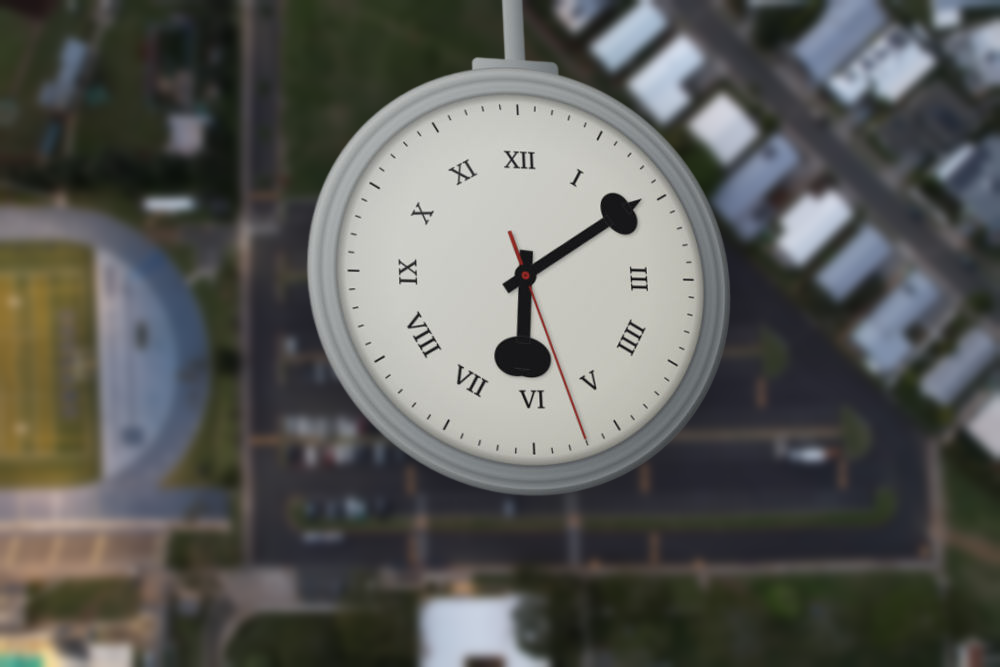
h=6 m=9 s=27
